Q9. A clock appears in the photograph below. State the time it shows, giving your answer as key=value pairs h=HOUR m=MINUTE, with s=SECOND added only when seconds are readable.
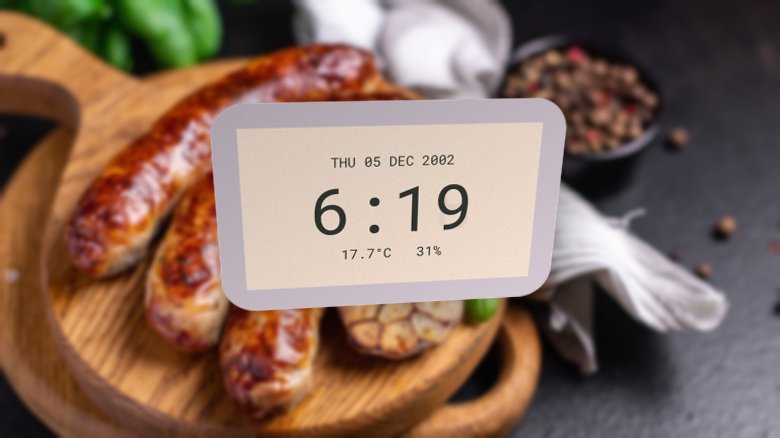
h=6 m=19
